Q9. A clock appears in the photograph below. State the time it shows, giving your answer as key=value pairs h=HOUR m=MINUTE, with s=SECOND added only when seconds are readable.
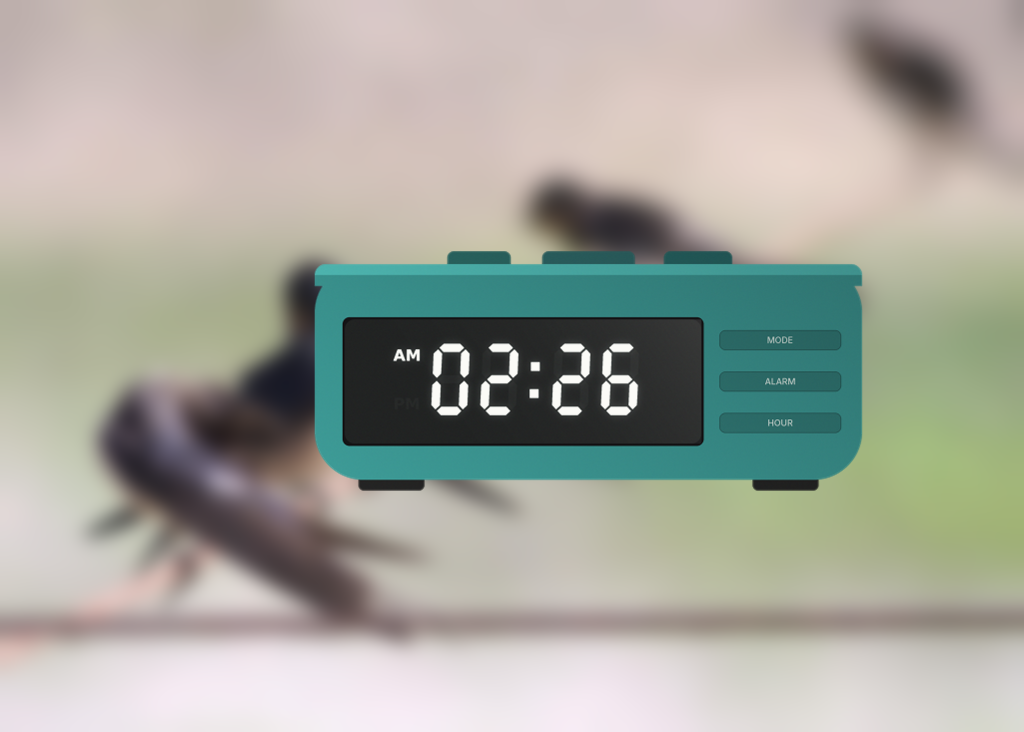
h=2 m=26
